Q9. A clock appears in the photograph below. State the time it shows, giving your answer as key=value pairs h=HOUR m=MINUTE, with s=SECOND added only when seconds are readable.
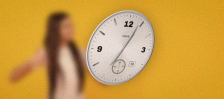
h=7 m=4
